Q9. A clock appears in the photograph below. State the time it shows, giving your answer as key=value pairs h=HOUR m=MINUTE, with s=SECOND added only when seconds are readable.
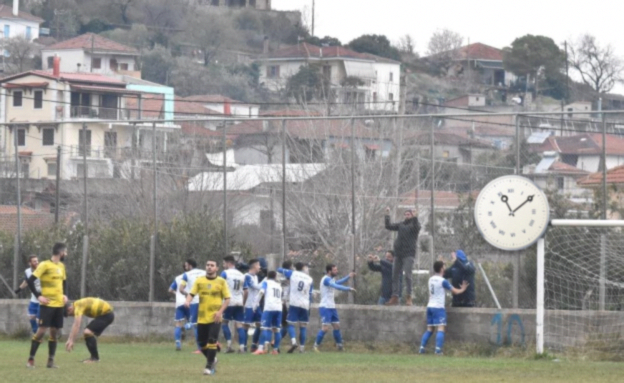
h=11 m=9
